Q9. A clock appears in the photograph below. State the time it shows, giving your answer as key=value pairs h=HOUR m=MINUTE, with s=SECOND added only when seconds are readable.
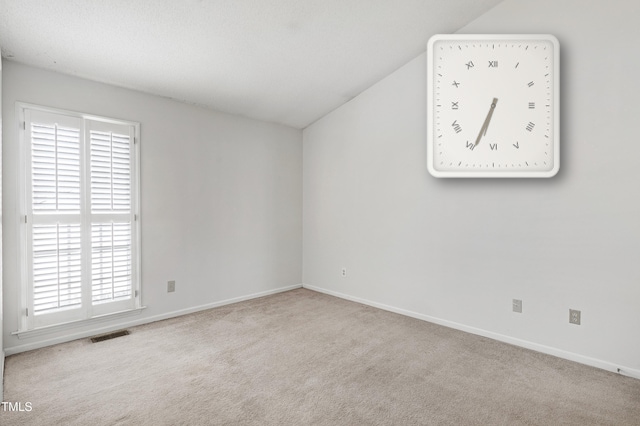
h=6 m=34
